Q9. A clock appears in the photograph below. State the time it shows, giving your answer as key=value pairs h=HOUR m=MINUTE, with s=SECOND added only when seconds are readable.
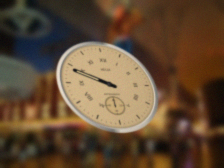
h=9 m=49
